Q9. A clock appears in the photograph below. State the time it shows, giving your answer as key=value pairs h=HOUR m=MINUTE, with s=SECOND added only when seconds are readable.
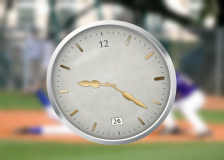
h=9 m=22
